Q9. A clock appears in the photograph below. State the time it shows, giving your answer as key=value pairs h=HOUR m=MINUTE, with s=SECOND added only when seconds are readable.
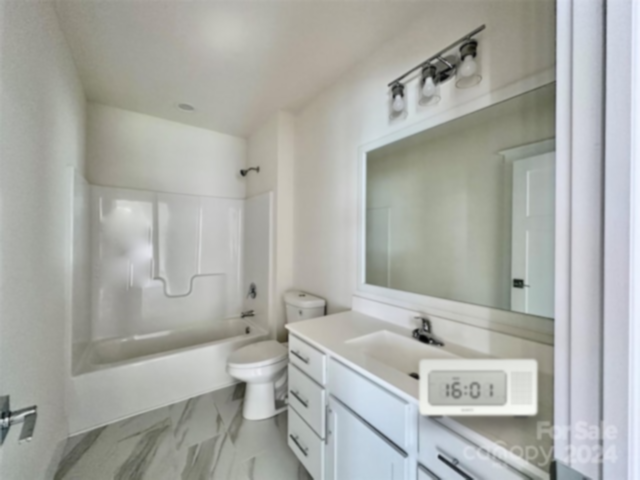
h=16 m=1
